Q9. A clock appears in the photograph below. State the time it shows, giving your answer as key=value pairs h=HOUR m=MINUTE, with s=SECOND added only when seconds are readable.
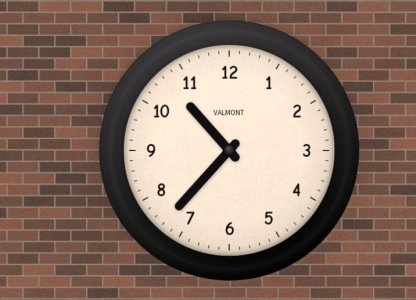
h=10 m=37
